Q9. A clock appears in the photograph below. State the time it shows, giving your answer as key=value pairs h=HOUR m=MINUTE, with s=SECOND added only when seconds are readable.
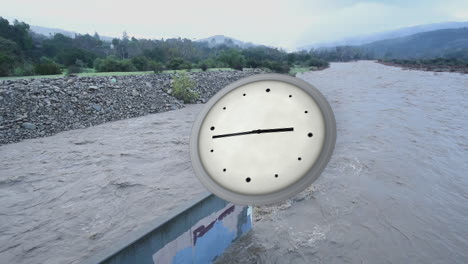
h=2 m=43
